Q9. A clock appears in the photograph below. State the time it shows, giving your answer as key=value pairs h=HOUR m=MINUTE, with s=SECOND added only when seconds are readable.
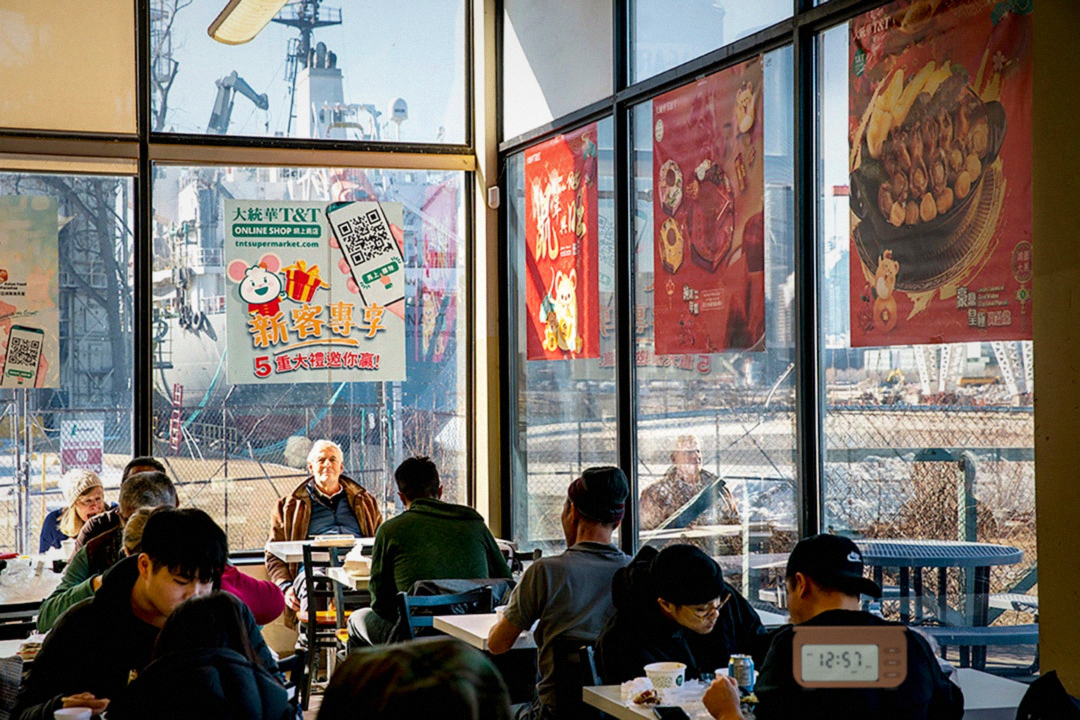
h=12 m=57
